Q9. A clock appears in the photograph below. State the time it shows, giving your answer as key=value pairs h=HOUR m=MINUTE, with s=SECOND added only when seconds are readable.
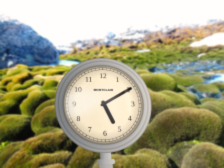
h=5 m=10
